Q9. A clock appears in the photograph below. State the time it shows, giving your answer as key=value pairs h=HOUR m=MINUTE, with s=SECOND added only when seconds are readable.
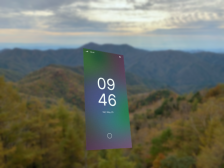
h=9 m=46
